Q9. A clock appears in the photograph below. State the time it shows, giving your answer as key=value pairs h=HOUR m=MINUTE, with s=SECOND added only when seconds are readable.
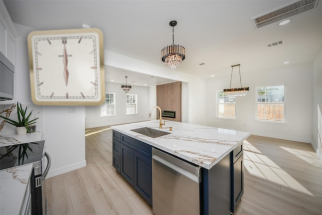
h=6 m=0
